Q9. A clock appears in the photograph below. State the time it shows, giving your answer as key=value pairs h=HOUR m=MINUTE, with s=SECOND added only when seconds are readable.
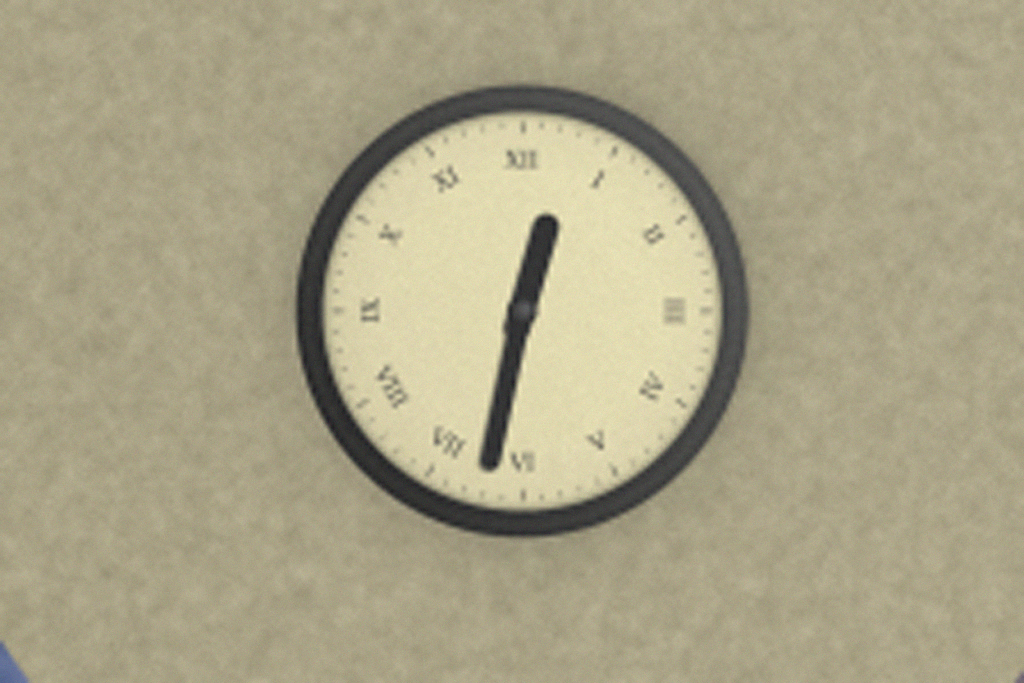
h=12 m=32
